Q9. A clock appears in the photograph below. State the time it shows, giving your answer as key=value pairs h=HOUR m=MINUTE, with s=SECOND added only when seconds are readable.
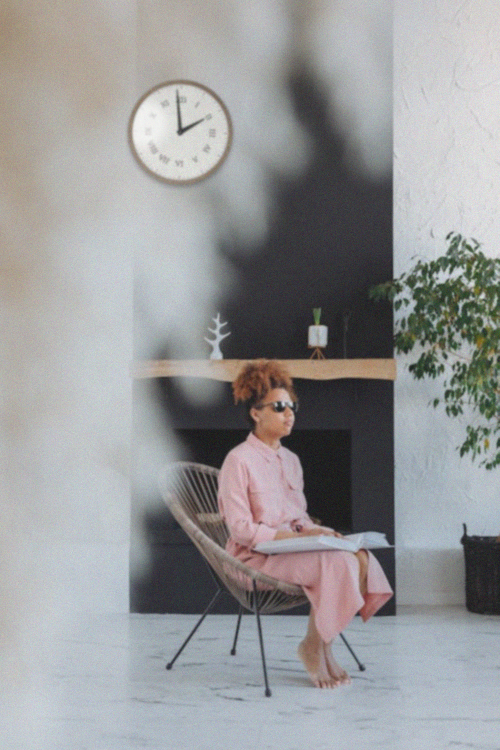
h=1 m=59
